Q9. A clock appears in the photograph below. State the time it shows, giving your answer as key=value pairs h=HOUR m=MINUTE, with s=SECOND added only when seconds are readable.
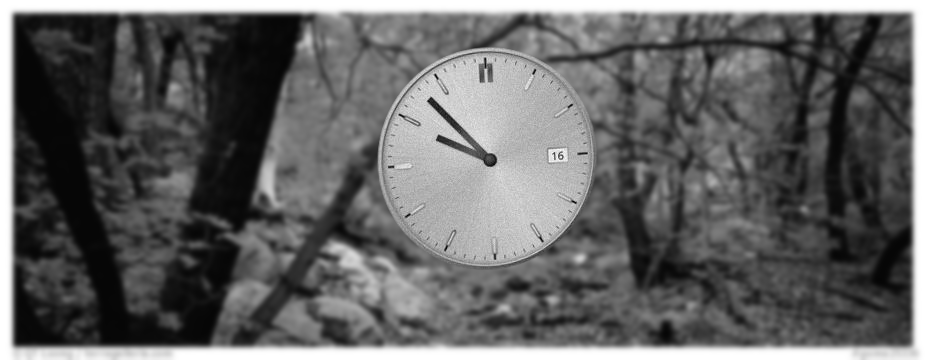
h=9 m=53
